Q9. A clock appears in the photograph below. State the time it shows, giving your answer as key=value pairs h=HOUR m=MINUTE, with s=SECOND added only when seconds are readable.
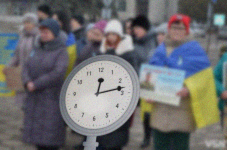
h=12 m=13
